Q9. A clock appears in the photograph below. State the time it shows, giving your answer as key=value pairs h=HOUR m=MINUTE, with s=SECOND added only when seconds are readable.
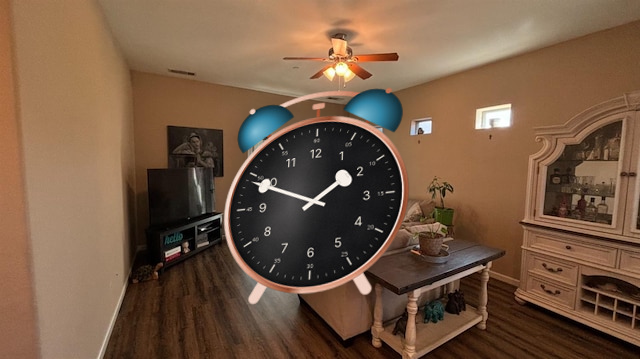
h=1 m=49
